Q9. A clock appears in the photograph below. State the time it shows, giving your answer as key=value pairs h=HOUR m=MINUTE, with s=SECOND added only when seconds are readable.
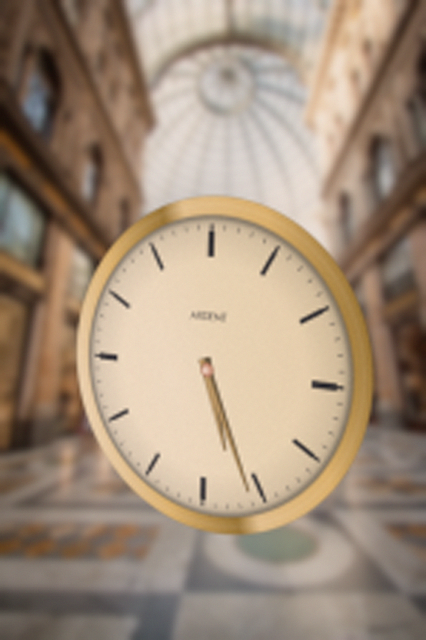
h=5 m=26
